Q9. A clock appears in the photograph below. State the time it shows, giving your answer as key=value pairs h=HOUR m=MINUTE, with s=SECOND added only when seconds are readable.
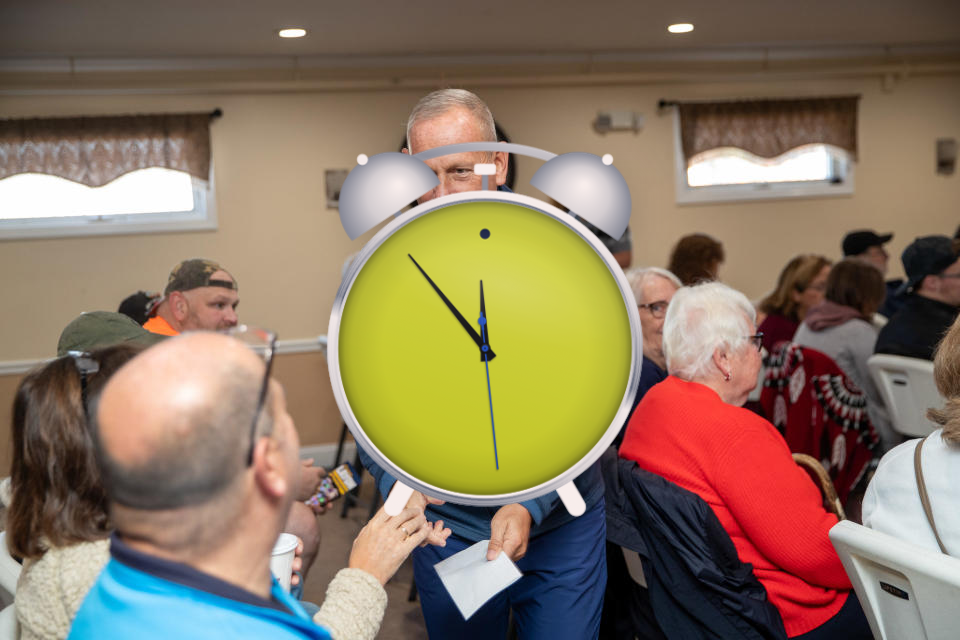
h=11 m=53 s=29
